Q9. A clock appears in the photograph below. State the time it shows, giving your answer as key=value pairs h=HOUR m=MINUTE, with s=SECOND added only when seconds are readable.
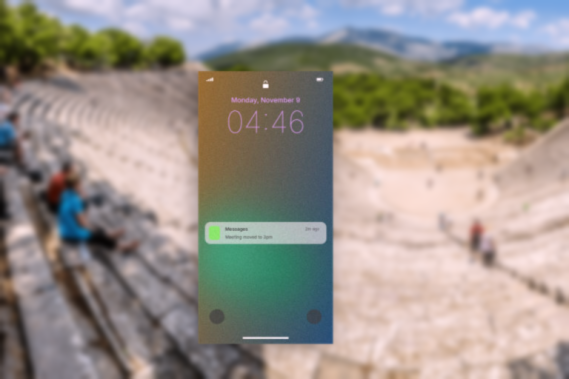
h=4 m=46
